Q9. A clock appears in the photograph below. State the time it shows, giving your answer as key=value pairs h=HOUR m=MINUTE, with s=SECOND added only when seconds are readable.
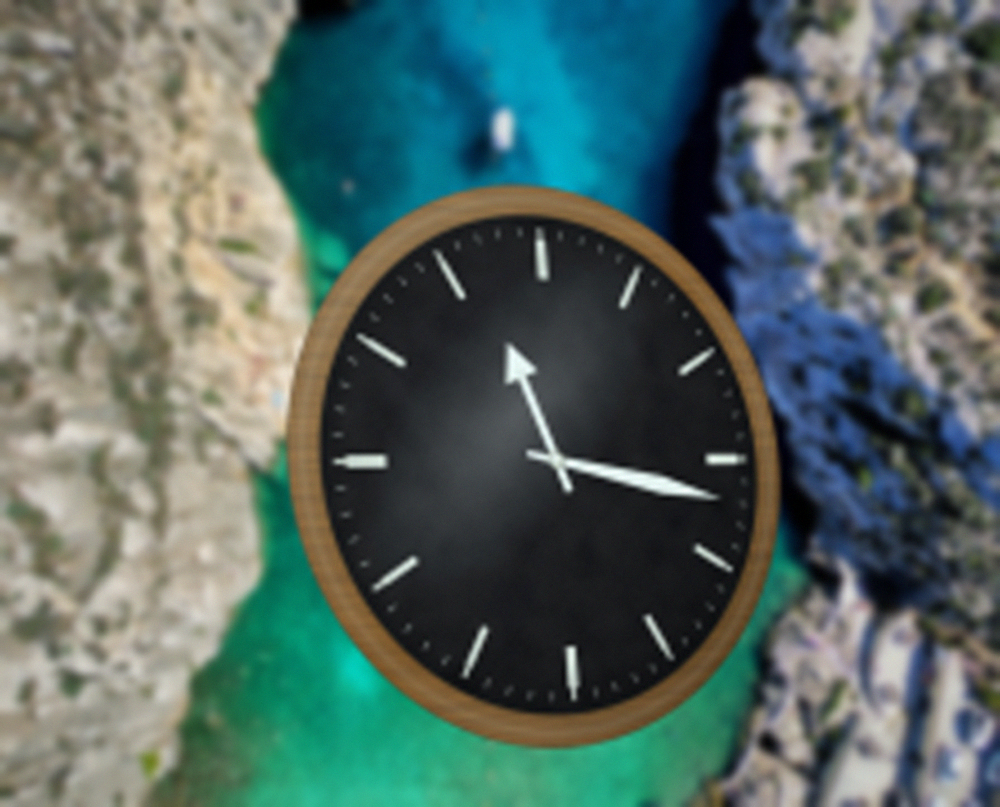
h=11 m=17
